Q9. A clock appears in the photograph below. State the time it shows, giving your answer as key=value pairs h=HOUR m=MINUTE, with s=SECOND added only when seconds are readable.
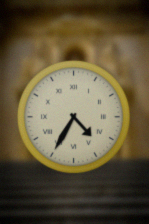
h=4 m=35
